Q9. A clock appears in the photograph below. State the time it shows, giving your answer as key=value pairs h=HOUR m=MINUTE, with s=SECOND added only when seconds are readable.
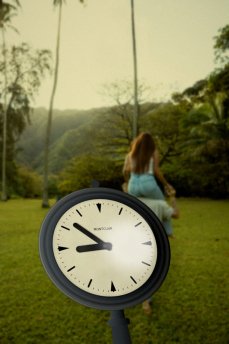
h=8 m=52
